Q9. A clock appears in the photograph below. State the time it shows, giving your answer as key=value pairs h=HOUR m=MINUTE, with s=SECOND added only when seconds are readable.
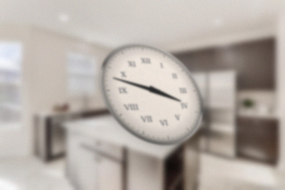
h=3 m=48
